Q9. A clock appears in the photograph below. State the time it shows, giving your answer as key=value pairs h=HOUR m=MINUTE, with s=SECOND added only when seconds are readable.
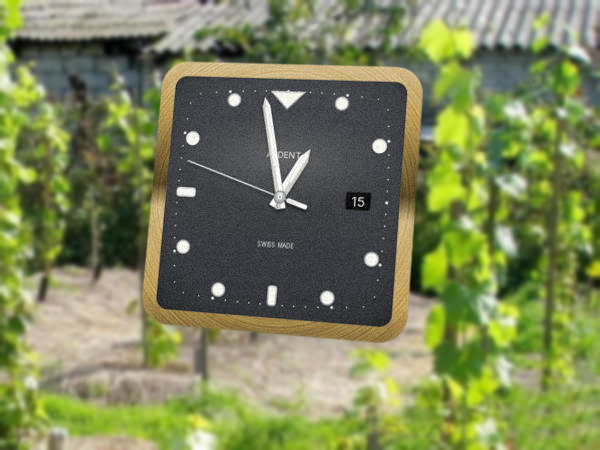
h=12 m=57 s=48
